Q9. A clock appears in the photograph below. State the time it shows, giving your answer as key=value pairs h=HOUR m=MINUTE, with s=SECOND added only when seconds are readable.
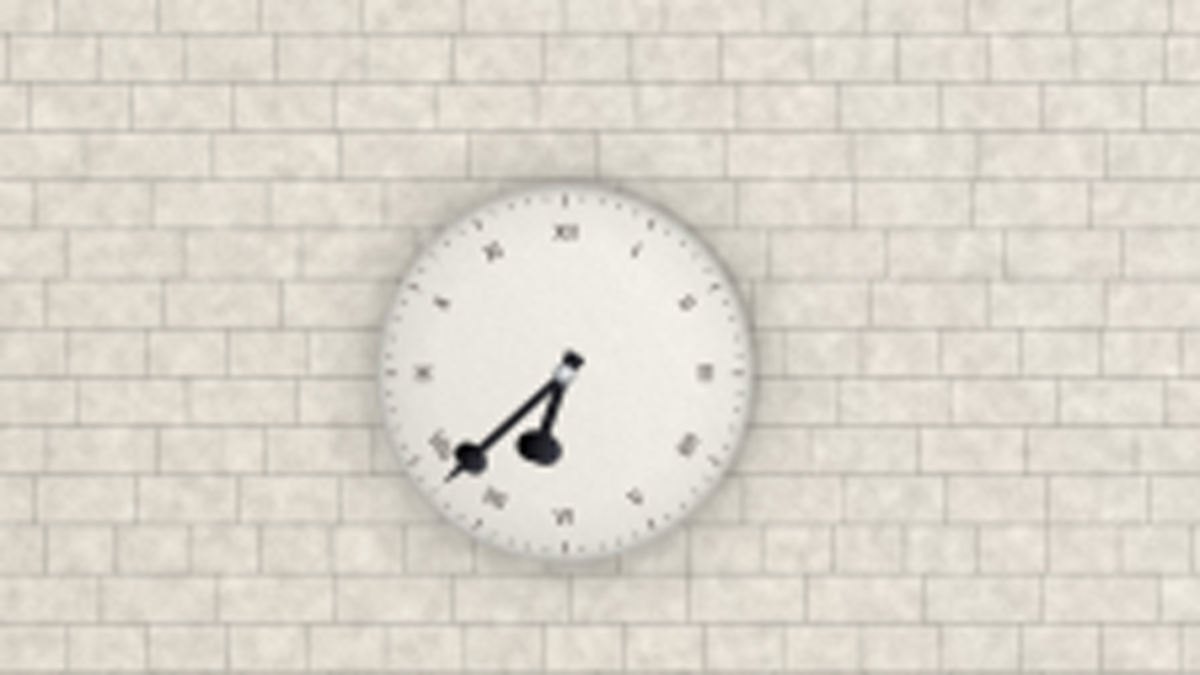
h=6 m=38
